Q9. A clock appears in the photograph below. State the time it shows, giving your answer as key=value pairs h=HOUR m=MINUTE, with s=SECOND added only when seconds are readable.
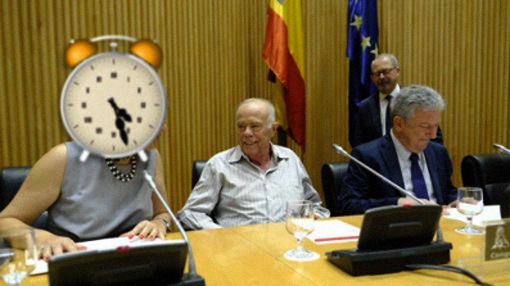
h=4 m=27
